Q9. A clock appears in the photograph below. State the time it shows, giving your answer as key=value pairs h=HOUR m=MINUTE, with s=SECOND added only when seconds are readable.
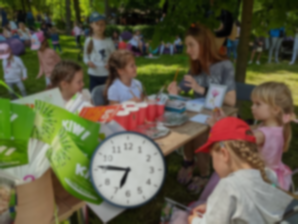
h=6 m=46
